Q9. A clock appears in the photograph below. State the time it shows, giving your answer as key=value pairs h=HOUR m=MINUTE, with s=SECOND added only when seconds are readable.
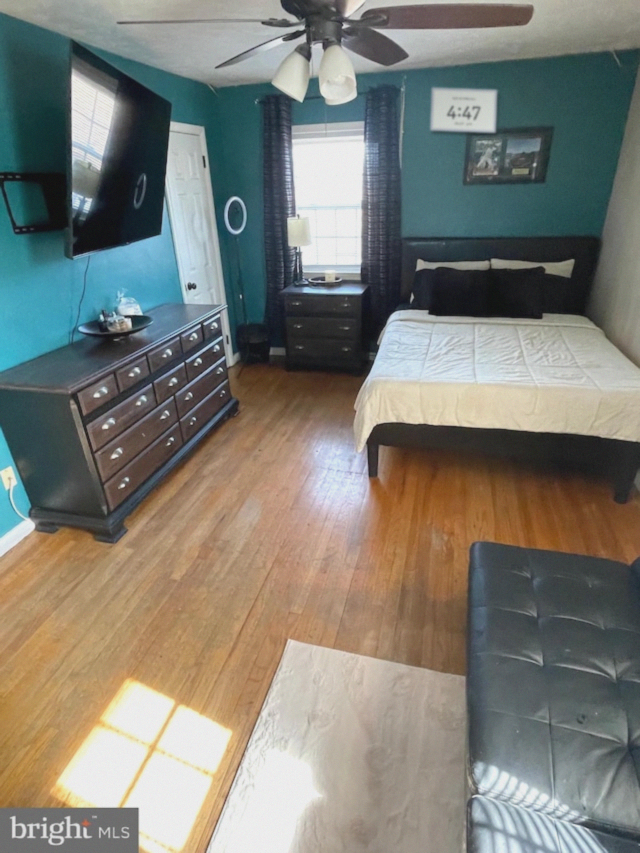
h=4 m=47
